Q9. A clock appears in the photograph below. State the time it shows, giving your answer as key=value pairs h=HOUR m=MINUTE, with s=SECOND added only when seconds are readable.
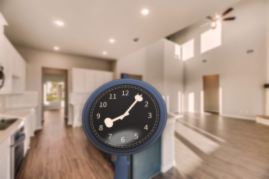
h=8 m=6
